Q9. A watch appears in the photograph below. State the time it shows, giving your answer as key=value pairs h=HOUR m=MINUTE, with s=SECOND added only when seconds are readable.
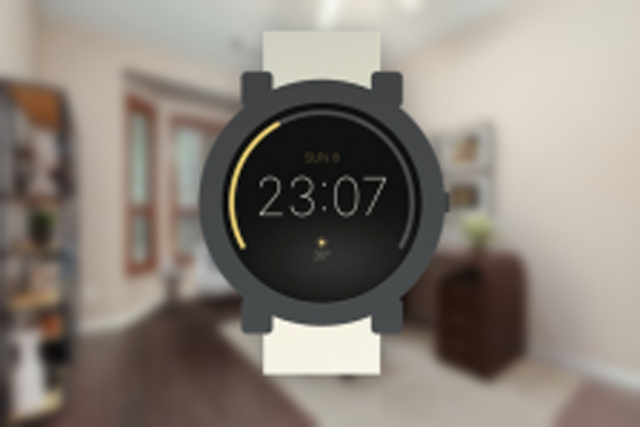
h=23 m=7
